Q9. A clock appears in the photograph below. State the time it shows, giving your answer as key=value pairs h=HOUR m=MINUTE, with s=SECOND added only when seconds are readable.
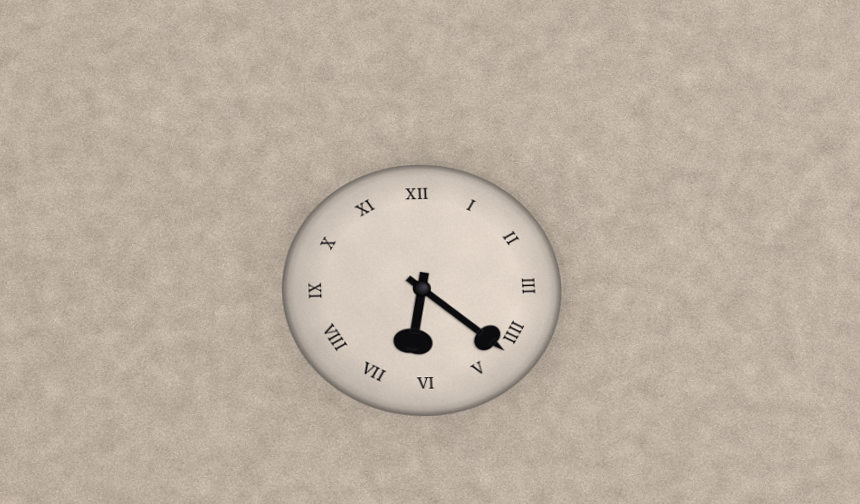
h=6 m=22
